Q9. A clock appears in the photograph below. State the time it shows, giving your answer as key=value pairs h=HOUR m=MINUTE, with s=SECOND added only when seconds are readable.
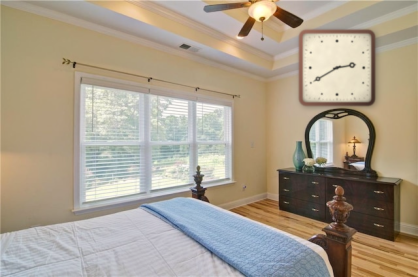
h=2 m=40
